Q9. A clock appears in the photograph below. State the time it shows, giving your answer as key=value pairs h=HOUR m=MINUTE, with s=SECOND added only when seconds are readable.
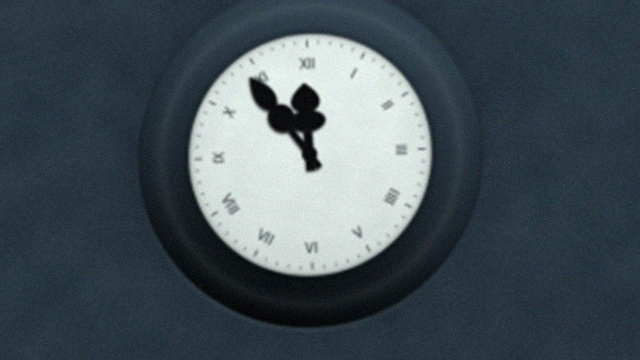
h=11 m=54
